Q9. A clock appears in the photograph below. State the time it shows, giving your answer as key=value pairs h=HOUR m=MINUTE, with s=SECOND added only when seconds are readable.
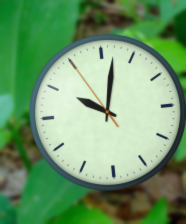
h=10 m=1 s=55
